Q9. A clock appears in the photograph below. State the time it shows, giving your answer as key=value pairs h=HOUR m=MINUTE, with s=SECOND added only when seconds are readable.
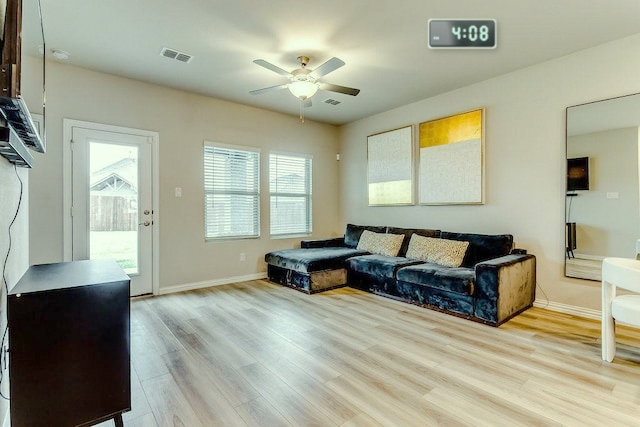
h=4 m=8
